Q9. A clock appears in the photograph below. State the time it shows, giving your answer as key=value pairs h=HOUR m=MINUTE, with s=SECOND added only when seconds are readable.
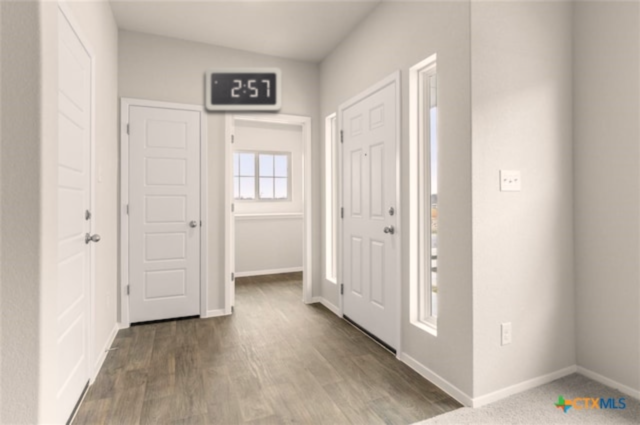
h=2 m=57
